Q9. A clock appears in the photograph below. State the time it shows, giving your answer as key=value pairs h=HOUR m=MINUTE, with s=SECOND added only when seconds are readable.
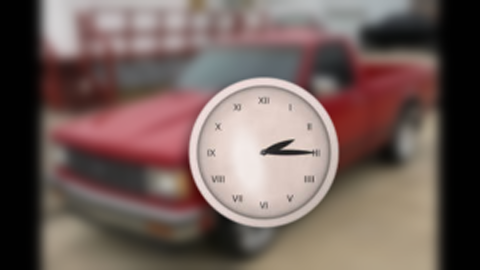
h=2 m=15
